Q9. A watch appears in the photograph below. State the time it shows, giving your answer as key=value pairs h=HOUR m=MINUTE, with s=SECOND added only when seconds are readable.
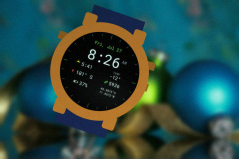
h=8 m=26
